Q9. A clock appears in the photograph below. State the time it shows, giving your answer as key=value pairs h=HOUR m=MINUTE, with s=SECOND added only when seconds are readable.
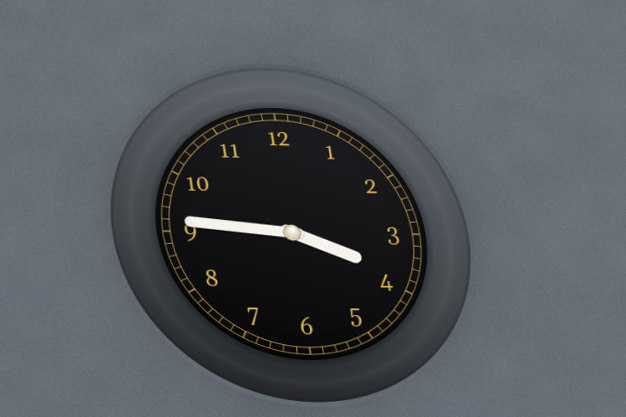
h=3 m=46
